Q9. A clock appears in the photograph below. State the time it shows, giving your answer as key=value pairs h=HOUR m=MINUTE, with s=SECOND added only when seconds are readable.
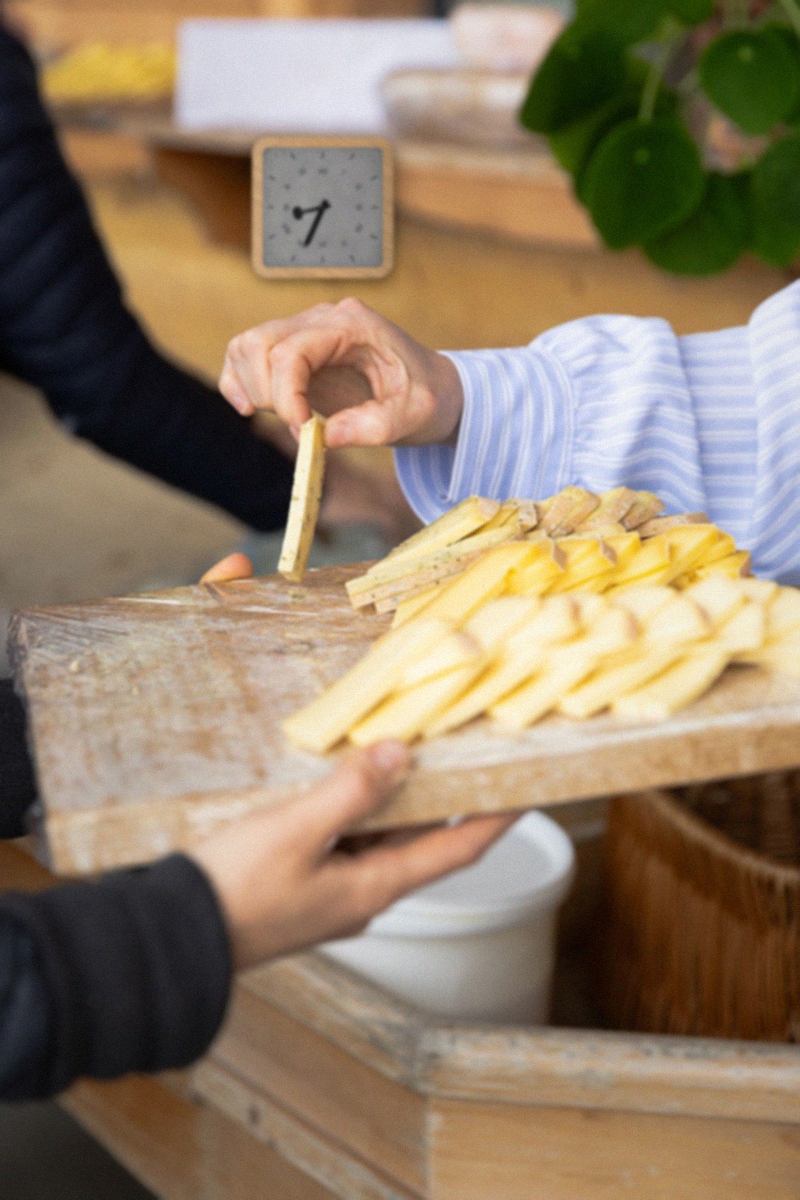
h=8 m=34
